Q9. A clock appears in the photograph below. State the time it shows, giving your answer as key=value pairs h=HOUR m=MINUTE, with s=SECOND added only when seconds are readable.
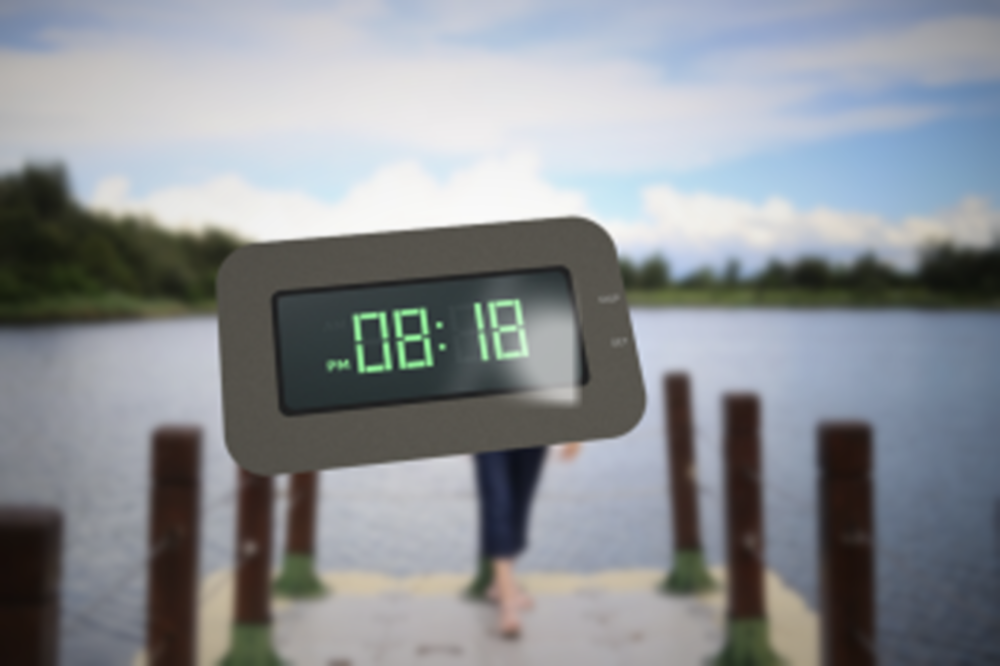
h=8 m=18
